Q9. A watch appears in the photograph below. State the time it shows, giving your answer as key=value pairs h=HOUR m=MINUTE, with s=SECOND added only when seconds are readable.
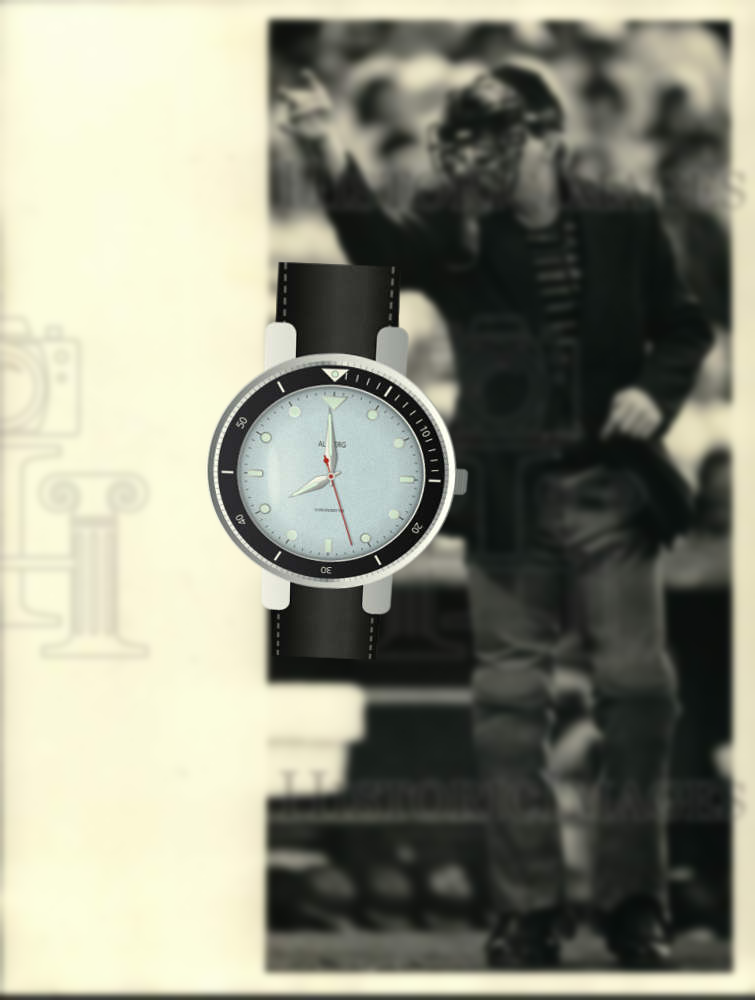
h=7 m=59 s=27
